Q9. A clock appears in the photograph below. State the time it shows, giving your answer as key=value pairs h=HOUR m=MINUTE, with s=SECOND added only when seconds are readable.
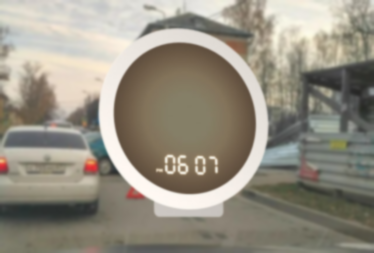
h=6 m=7
